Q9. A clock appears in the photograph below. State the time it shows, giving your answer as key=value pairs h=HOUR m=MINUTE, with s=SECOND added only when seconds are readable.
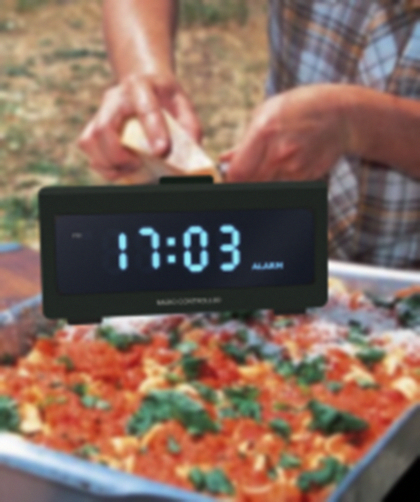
h=17 m=3
